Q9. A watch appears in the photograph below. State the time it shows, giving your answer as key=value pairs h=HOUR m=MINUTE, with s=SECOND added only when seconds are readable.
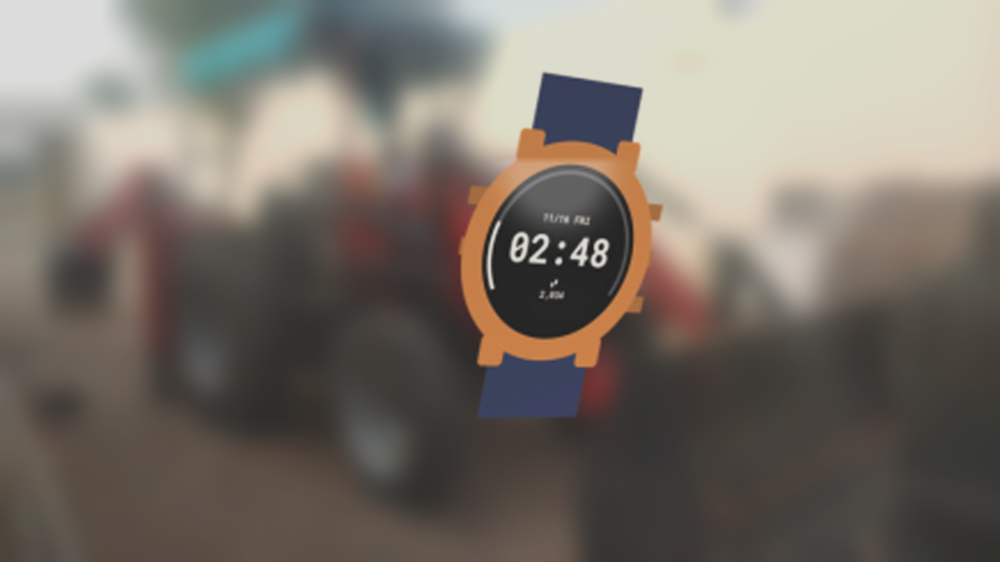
h=2 m=48
